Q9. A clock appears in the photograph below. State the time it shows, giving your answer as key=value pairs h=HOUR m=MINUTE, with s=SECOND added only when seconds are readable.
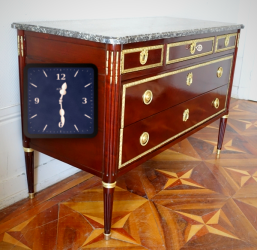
h=12 m=29
